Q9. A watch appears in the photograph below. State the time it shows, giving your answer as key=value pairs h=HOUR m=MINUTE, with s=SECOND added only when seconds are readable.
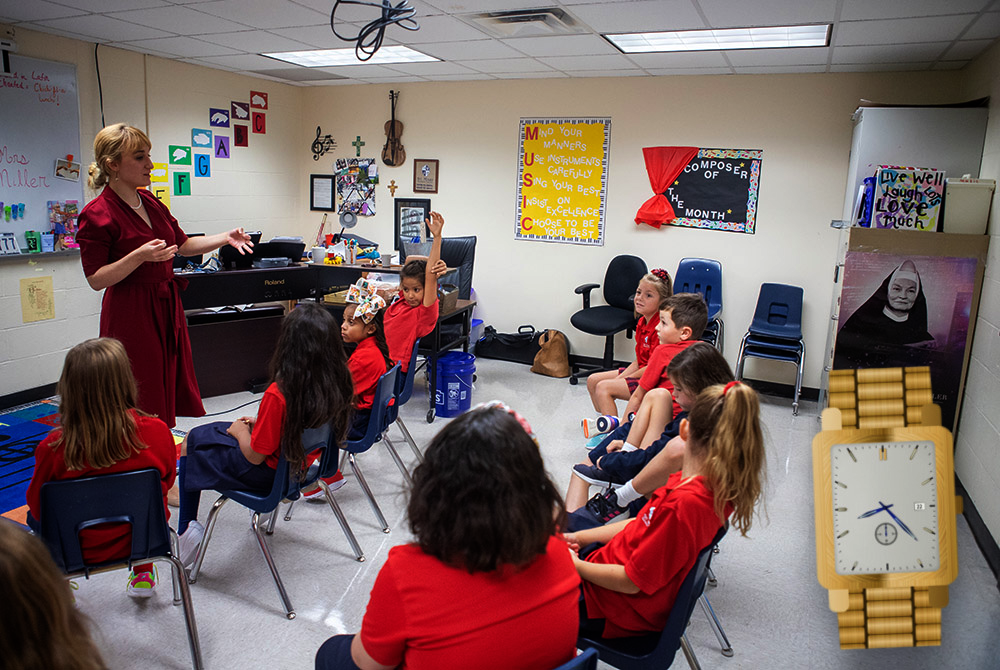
h=8 m=23
